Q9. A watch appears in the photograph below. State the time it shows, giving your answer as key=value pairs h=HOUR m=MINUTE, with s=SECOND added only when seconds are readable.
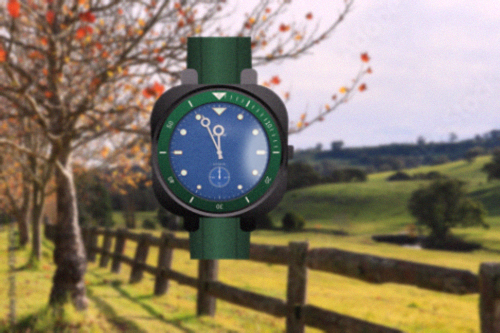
h=11 m=56
